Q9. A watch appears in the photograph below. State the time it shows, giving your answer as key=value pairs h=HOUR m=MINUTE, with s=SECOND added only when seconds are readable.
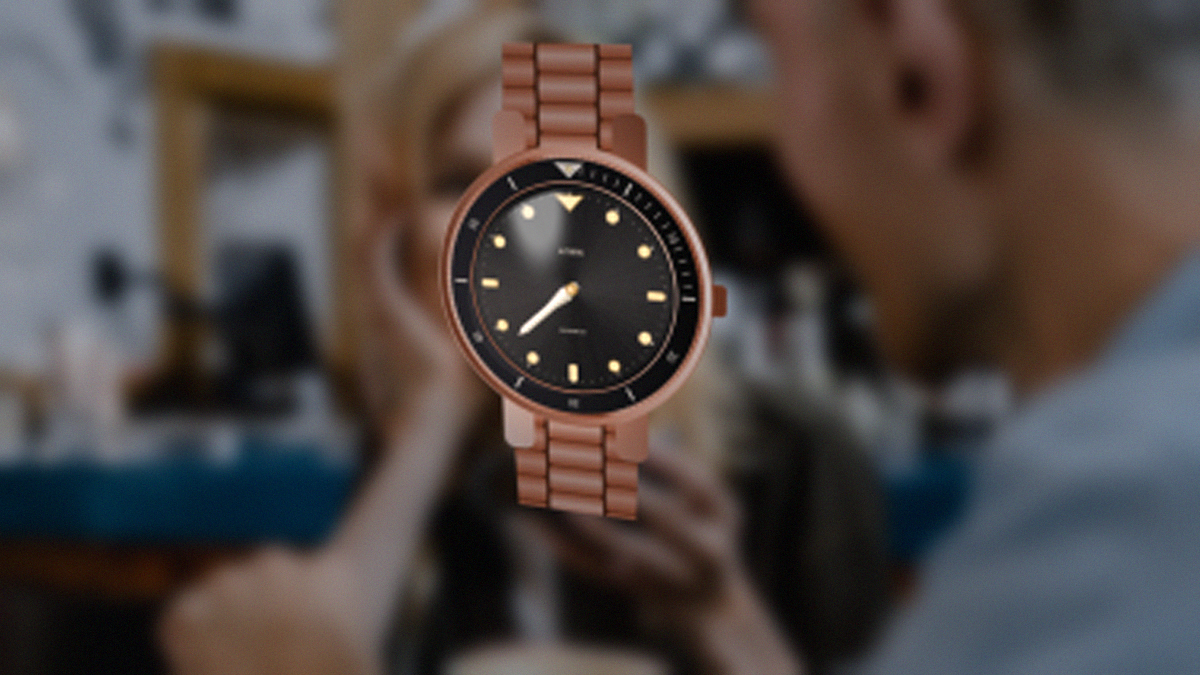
h=7 m=38
